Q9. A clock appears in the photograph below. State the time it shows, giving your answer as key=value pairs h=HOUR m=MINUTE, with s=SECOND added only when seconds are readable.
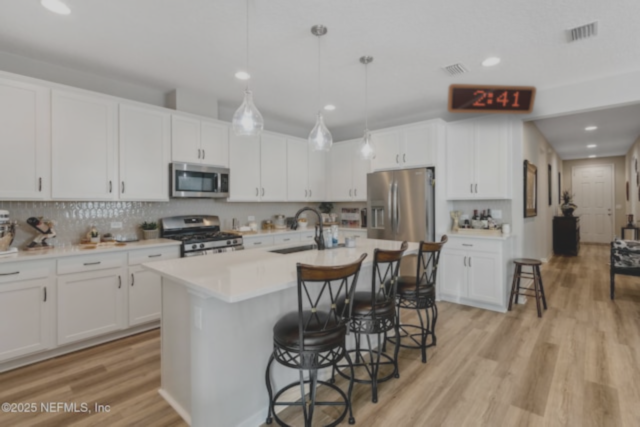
h=2 m=41
